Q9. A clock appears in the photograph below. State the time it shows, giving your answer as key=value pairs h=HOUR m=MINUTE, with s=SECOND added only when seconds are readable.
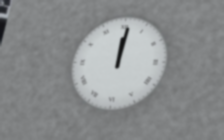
h=12 m=1
